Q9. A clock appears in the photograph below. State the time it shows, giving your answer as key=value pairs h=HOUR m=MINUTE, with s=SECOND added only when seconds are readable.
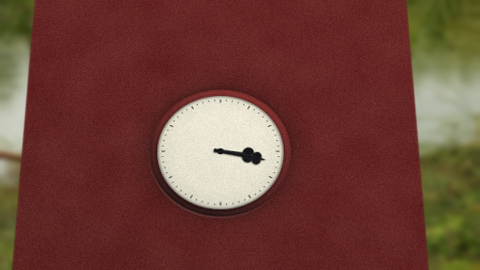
h=3 m=17
